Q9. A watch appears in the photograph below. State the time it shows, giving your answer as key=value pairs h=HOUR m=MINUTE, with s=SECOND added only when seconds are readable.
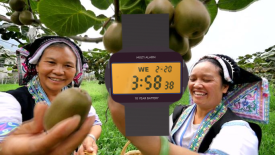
h=3 m=58 s=38
